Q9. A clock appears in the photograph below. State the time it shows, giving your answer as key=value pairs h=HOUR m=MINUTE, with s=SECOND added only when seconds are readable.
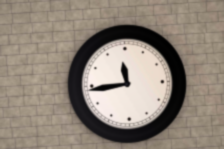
h=11 m=44
